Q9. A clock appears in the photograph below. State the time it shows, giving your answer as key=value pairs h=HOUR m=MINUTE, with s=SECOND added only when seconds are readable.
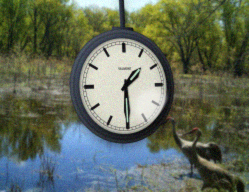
h=1 m=30
